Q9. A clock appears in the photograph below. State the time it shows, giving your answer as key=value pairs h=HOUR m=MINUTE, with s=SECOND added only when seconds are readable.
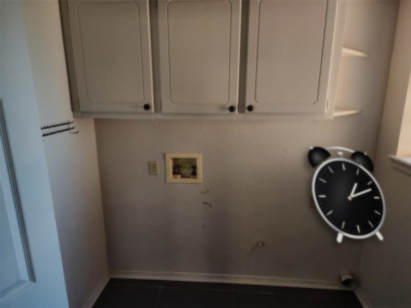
h=1 m=12
